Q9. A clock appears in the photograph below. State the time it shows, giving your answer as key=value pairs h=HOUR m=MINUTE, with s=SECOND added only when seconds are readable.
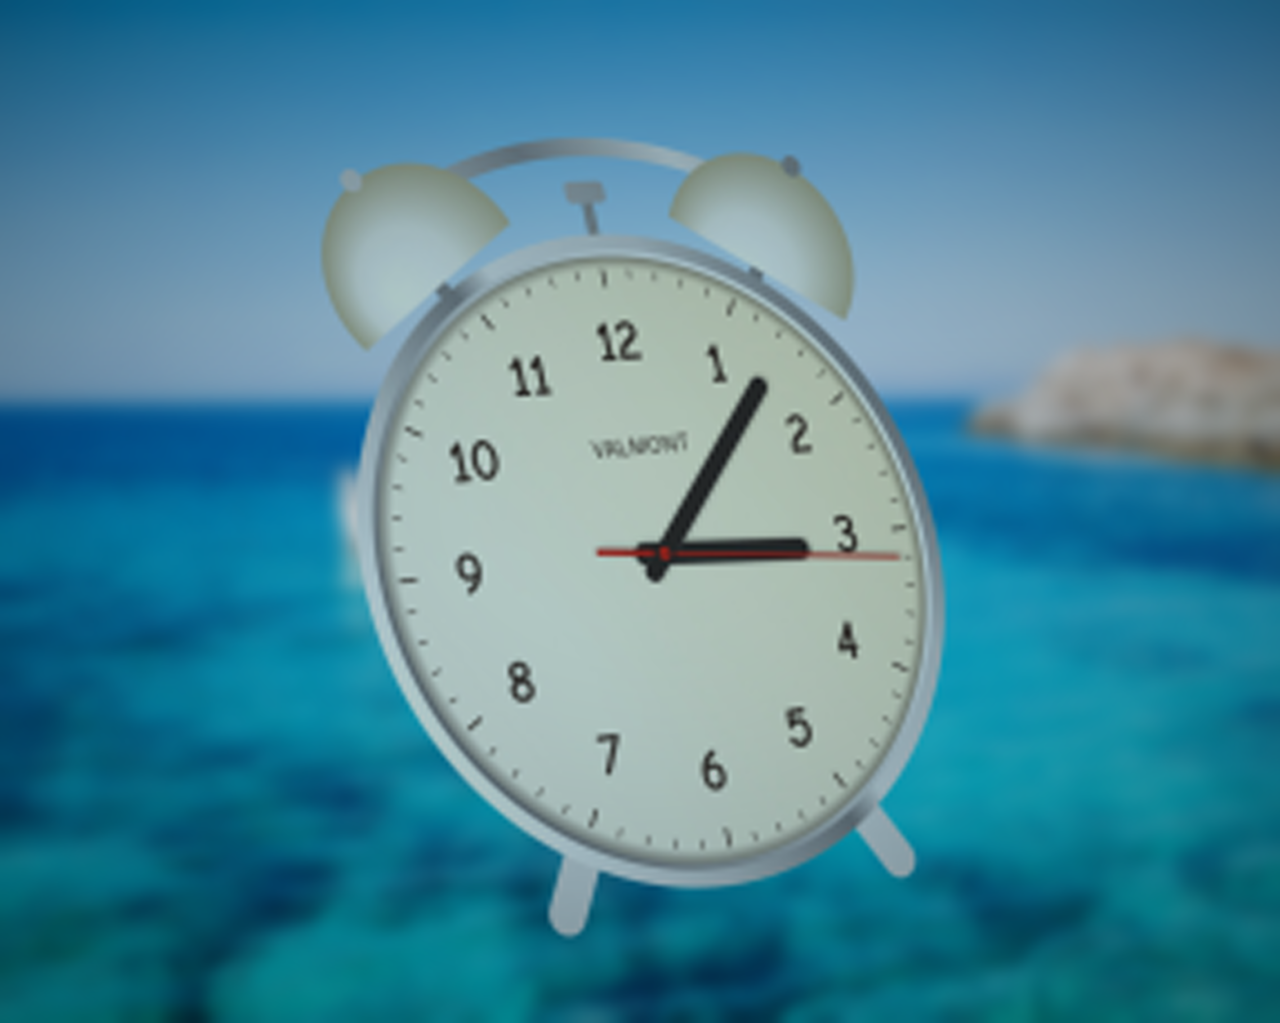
h=3 m=7 s=16
